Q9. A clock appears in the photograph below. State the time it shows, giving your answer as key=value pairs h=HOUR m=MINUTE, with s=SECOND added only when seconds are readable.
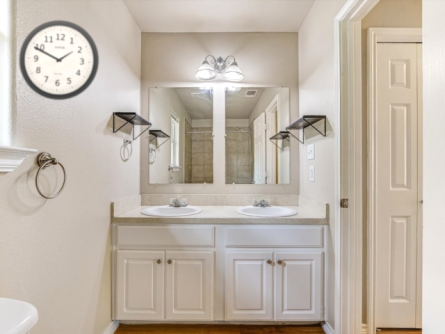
h=1 m=49
